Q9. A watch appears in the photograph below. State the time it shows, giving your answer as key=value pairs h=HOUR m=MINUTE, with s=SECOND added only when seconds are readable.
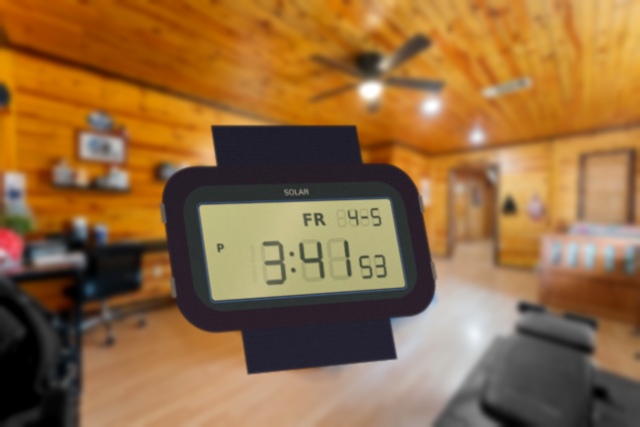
h=3 m=41 s=53
